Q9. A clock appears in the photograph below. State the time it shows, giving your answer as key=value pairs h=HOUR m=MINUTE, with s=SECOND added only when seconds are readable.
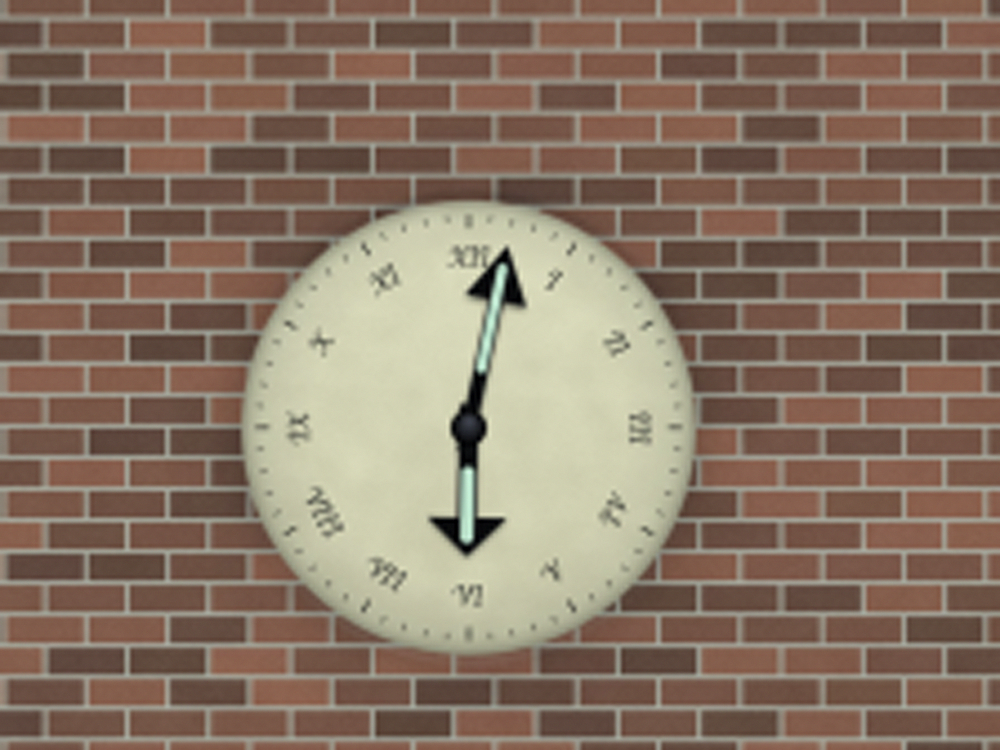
h=6 m=2
